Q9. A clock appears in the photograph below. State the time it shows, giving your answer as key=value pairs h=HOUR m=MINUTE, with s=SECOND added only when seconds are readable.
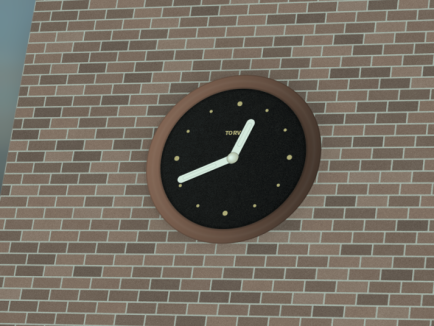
h=12 m=41
